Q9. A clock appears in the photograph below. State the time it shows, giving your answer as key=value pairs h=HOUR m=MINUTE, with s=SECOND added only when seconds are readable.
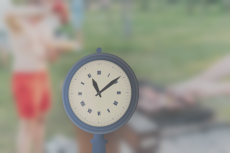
h=11 m=9
